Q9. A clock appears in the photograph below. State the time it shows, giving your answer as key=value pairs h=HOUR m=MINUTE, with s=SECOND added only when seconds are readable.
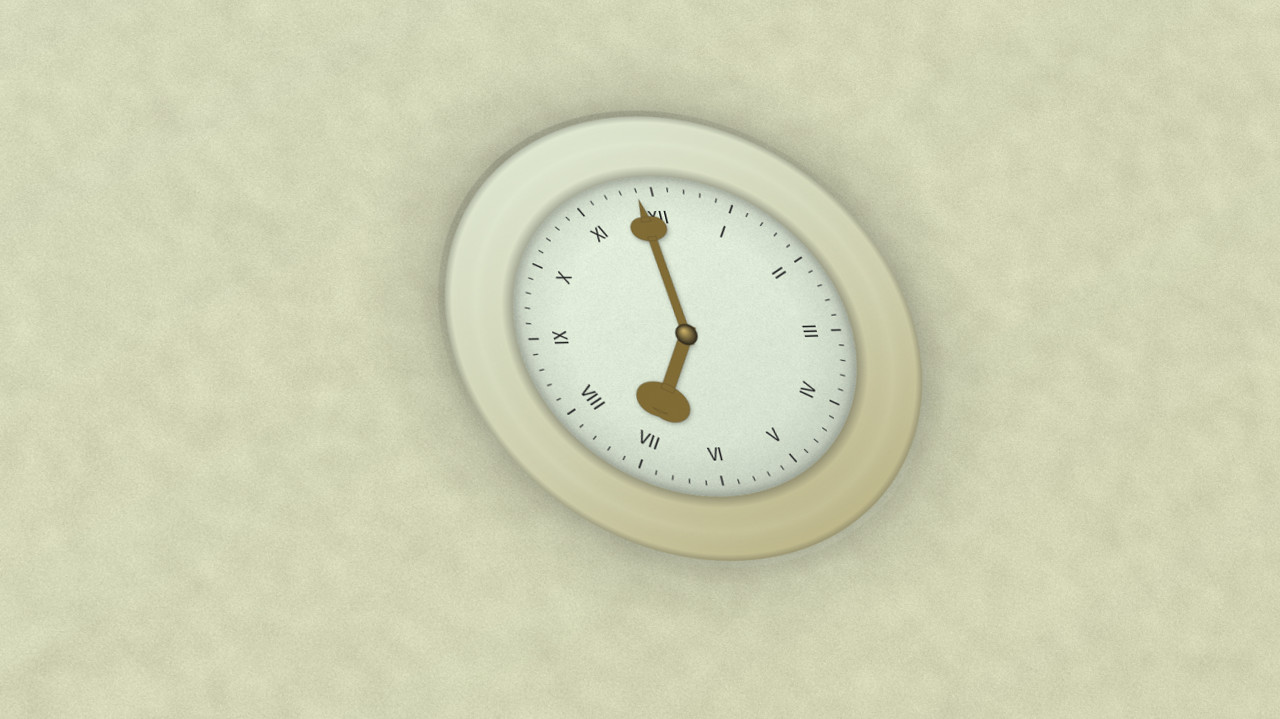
h=6 m=59
